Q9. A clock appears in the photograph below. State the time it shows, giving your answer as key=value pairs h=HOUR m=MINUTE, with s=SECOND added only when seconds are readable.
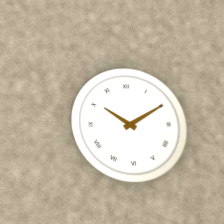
h=10 m=10
